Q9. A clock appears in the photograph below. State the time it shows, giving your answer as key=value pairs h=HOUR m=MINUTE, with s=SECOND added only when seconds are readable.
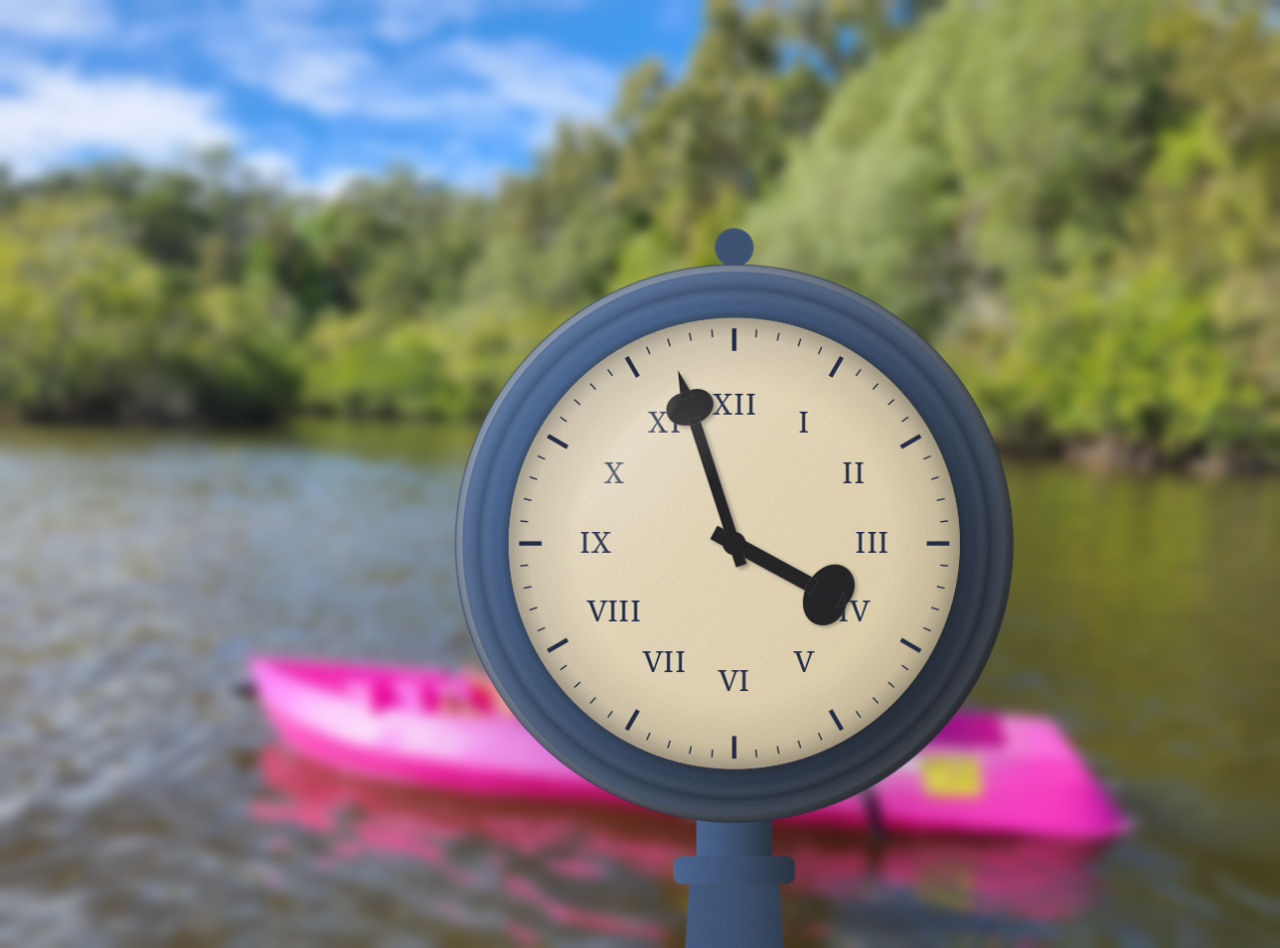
h=3 m=57
